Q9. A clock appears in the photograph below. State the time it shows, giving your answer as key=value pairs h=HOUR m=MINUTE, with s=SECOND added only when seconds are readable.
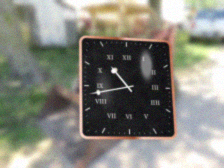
h=10 m=43
